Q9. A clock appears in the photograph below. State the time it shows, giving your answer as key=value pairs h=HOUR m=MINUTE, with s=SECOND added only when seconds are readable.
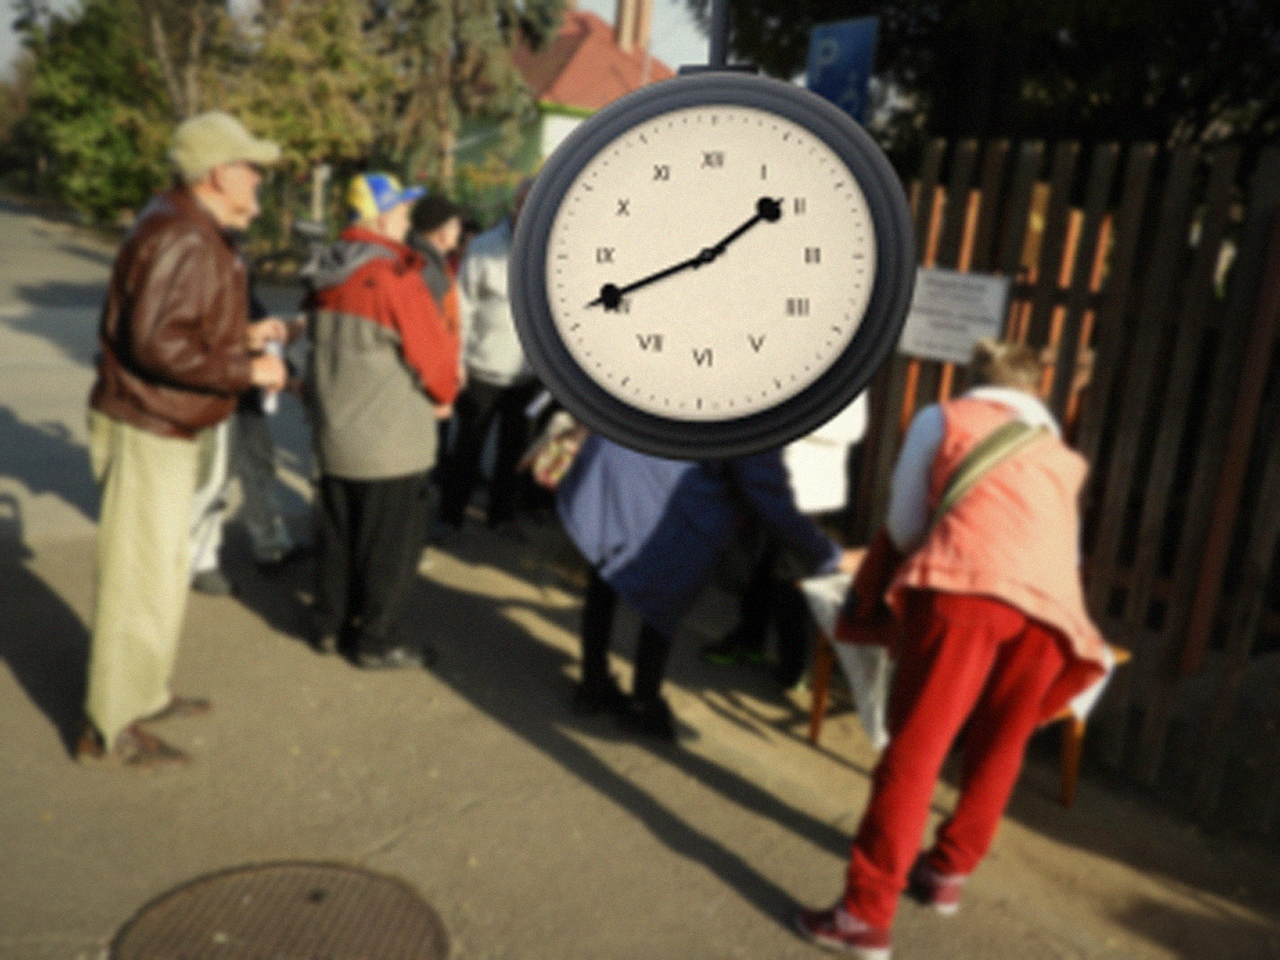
h=1 m=41
